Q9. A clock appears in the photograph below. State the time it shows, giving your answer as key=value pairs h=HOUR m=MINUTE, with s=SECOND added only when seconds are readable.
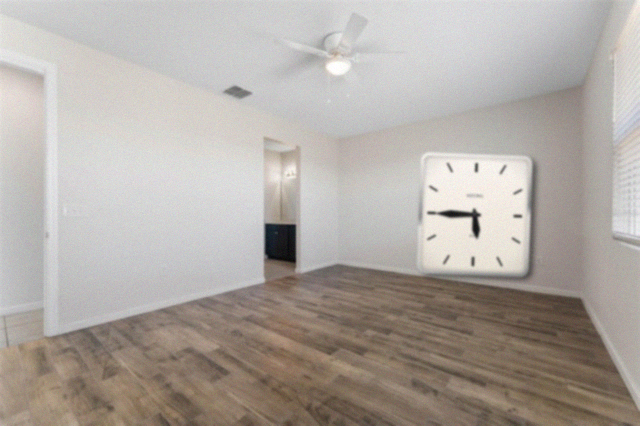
h=5 m=45
